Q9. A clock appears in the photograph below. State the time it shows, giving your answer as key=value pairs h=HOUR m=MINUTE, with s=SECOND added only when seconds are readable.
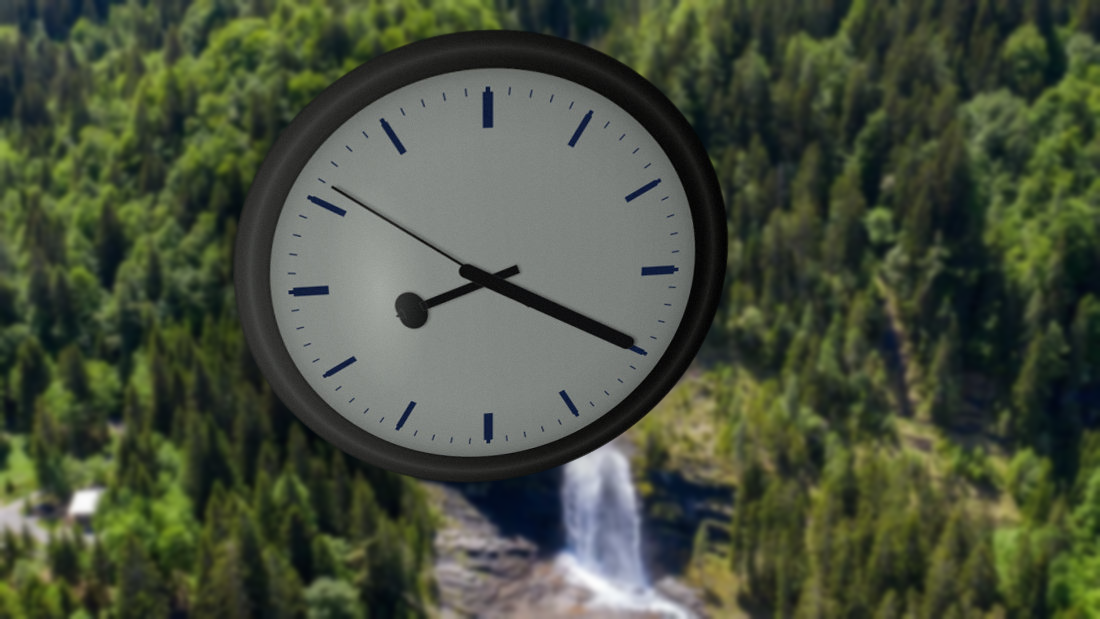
h=8 m=19 s=51
